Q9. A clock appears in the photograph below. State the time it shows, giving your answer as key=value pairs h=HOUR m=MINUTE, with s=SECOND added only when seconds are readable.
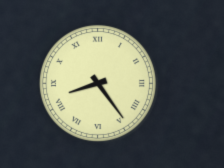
h=8 m=24
